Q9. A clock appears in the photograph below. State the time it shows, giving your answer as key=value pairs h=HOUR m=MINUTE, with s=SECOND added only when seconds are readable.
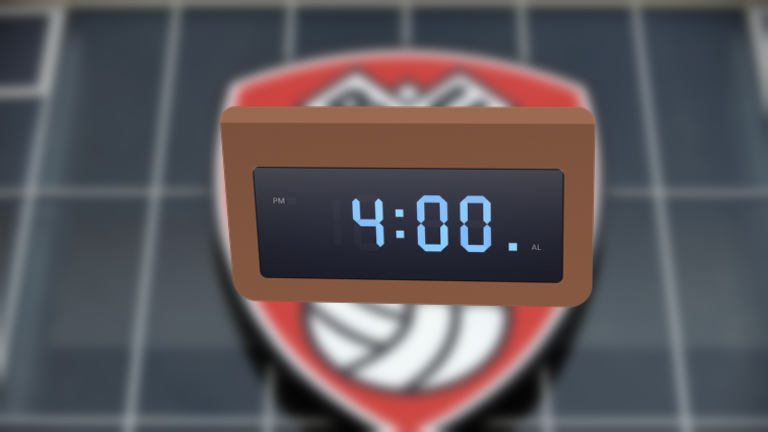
h=4 m=0
